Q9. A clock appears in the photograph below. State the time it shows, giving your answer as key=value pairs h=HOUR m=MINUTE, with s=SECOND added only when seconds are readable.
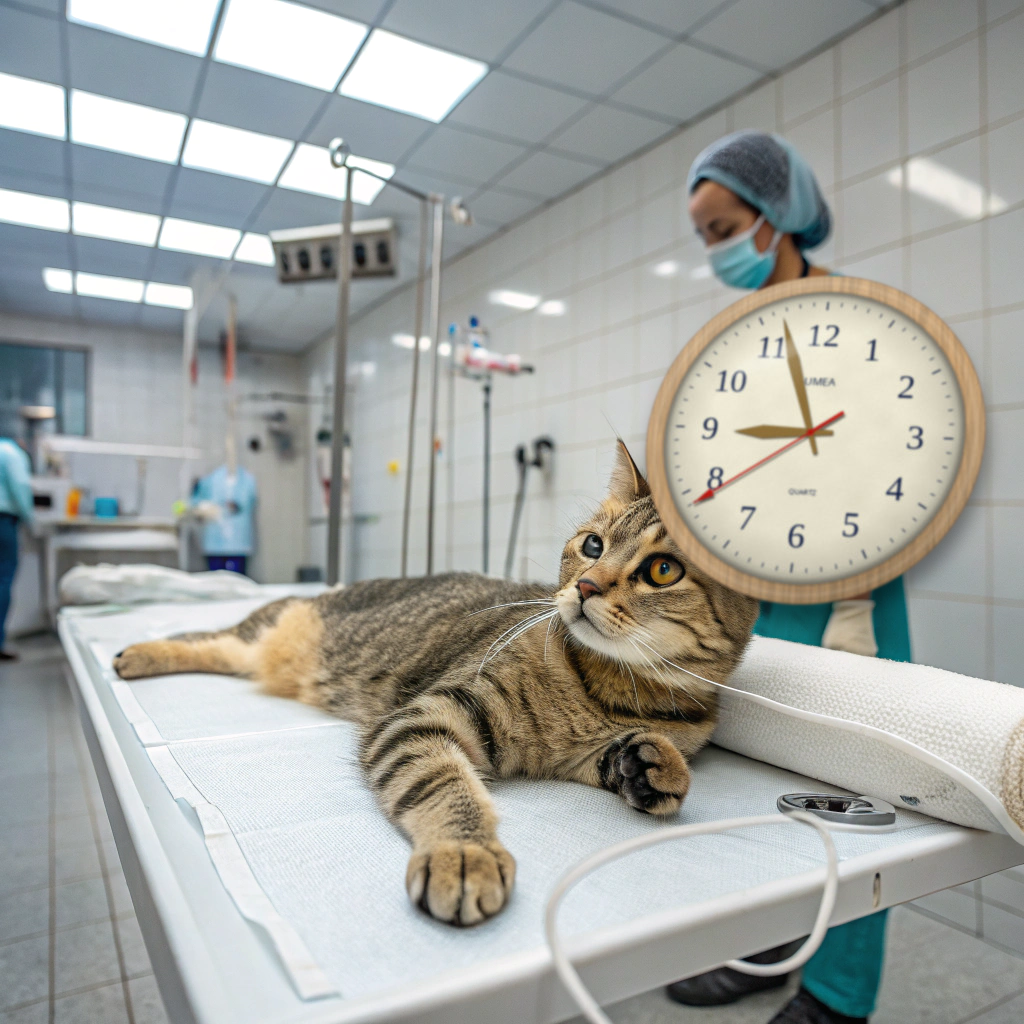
h=8 m=56 s=39
